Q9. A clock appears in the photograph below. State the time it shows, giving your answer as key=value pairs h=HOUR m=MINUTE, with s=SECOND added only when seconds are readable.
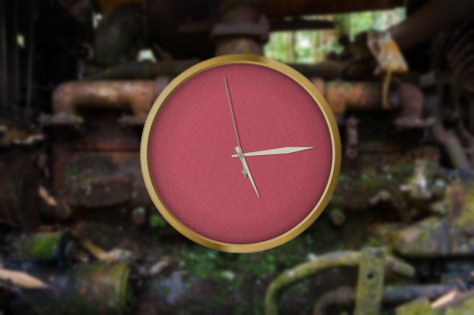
h=5 m=13 s=58
